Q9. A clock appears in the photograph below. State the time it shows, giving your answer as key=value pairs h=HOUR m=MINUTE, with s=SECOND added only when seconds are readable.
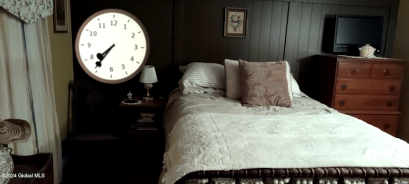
h=7 m=36
